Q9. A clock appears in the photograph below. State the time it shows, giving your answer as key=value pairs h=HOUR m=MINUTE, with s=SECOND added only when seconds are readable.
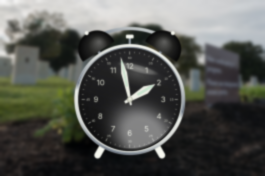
h=1 m=58
